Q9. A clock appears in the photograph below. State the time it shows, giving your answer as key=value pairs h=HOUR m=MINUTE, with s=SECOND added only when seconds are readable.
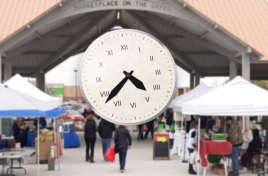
h=4 m=38
